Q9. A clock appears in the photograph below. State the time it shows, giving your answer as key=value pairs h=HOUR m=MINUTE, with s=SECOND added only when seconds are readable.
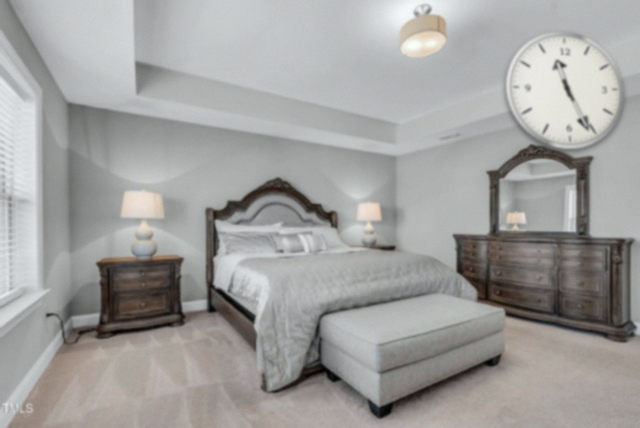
h=11 m=26
